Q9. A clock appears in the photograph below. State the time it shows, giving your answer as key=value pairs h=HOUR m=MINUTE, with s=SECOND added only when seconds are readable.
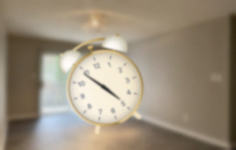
h=4 m=54
